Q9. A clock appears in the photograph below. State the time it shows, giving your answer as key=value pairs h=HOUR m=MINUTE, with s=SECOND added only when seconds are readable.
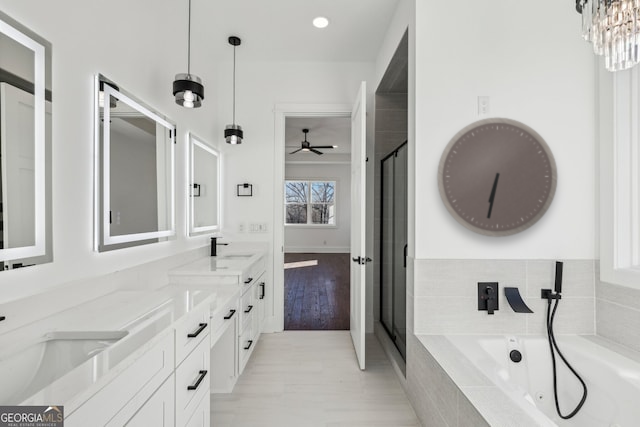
h=6 m=32
